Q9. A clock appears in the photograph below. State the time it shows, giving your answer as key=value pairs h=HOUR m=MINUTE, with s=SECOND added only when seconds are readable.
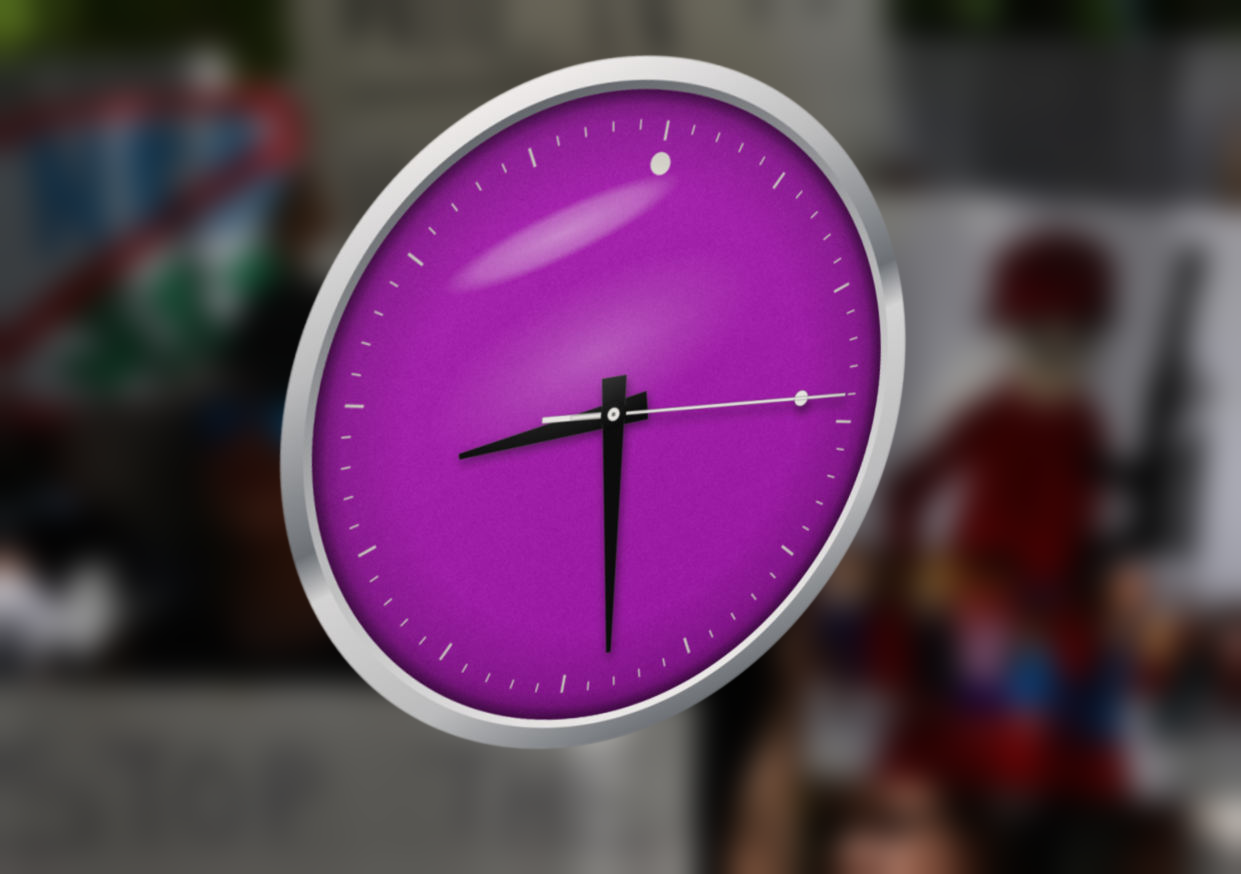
h=8 m=28 s=14
